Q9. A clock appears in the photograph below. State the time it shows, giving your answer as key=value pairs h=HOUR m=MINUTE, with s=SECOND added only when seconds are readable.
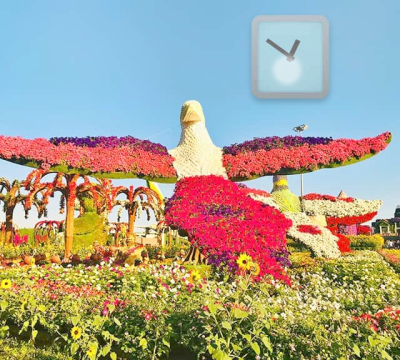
h=12 m=51
